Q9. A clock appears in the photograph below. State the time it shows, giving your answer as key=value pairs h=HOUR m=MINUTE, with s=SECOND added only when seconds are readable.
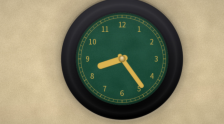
h=8 m=24
